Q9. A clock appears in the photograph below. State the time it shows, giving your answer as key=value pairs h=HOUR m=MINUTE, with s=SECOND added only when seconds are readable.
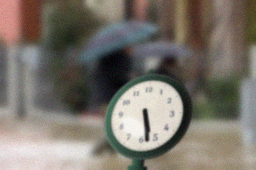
h=5 m=28
